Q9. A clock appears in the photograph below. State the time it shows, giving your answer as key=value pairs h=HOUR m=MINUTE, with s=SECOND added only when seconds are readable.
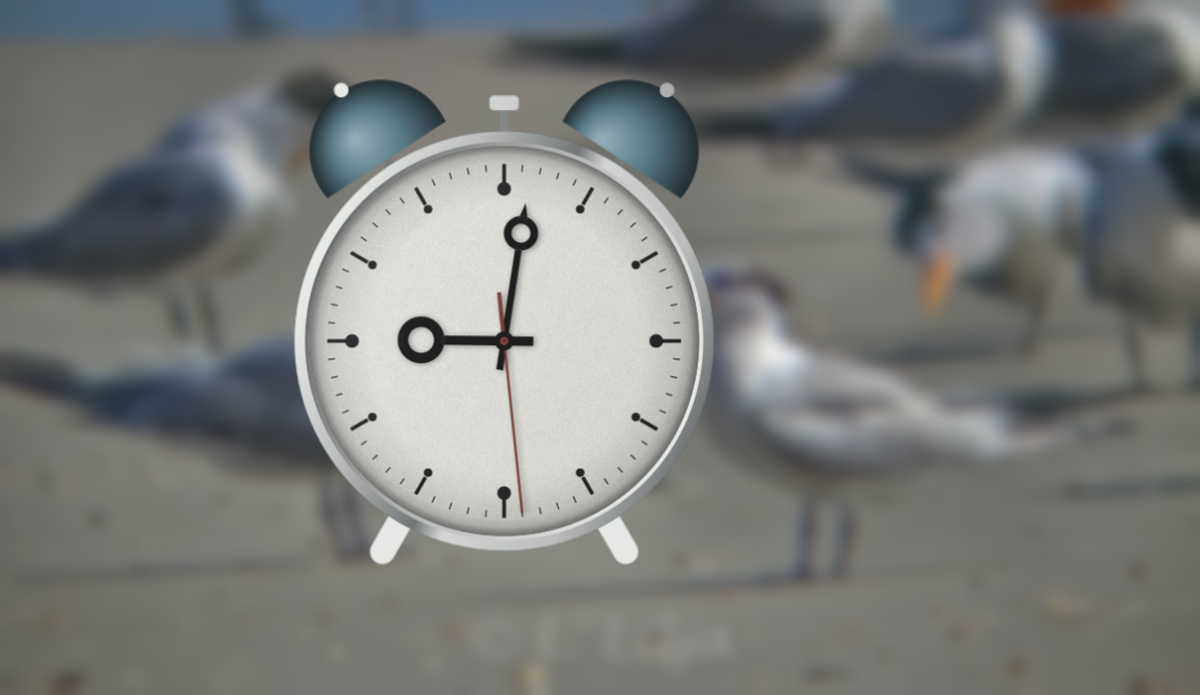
h=9 m=1 s=29
